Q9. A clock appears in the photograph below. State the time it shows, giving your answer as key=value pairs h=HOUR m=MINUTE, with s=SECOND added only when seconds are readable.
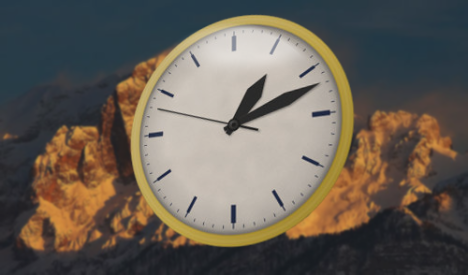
h=1 m=11 s=48
